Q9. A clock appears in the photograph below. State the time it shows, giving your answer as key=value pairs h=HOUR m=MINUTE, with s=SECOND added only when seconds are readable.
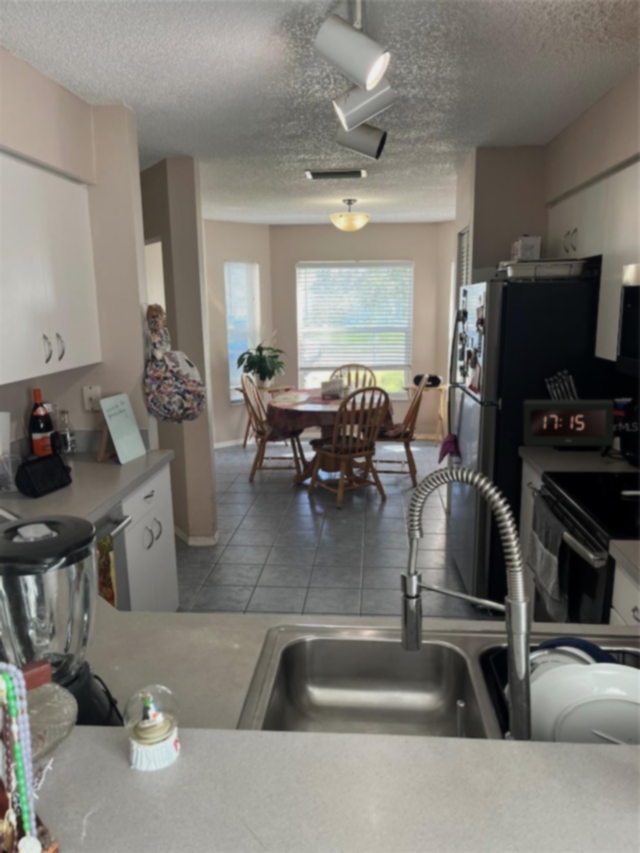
h=17 m=15
